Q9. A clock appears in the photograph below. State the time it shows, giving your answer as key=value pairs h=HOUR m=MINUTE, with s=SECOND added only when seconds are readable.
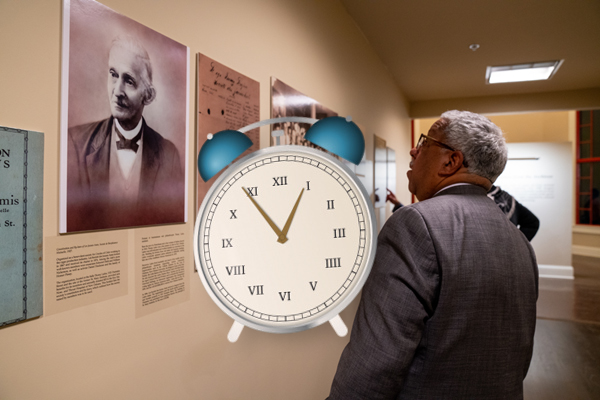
h=12 m=54
